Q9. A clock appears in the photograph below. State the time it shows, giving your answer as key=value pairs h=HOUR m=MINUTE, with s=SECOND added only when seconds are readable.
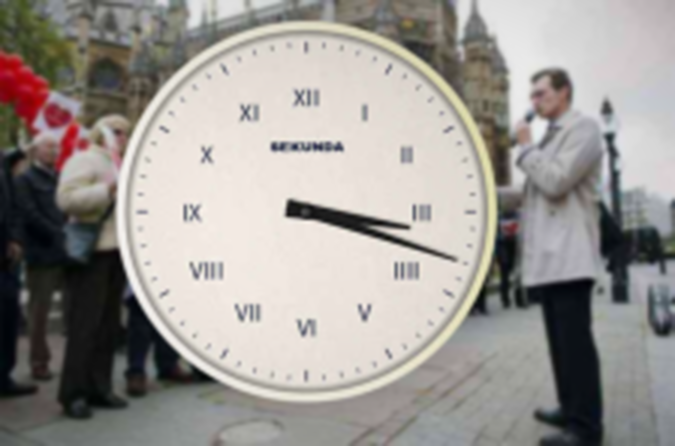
h=3 m=18
